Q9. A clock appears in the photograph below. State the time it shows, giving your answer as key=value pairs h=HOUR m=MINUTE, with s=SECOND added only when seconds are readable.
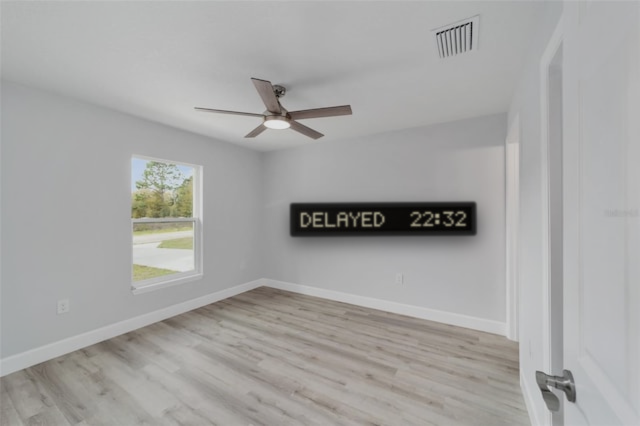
h=22 m=32
